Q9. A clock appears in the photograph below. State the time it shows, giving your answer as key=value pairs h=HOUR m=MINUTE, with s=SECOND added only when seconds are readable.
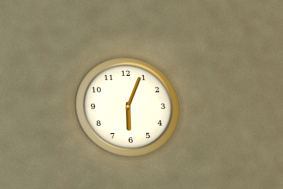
h=6 m=4
